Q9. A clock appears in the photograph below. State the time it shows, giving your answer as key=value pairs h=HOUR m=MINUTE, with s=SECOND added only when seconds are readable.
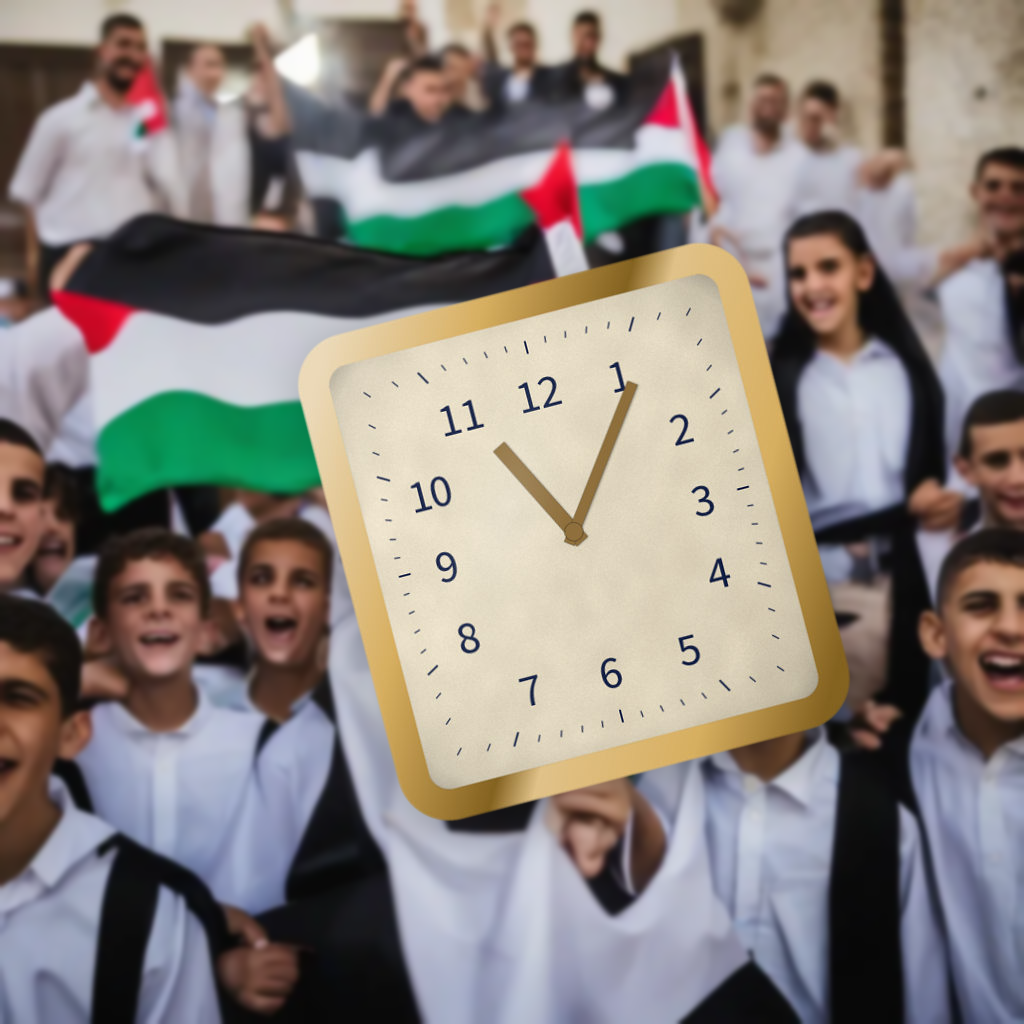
h=11 m=6
